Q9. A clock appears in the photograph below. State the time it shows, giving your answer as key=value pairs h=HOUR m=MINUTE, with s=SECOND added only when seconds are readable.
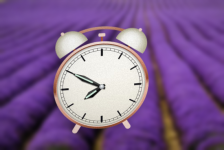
h=7 m=50
